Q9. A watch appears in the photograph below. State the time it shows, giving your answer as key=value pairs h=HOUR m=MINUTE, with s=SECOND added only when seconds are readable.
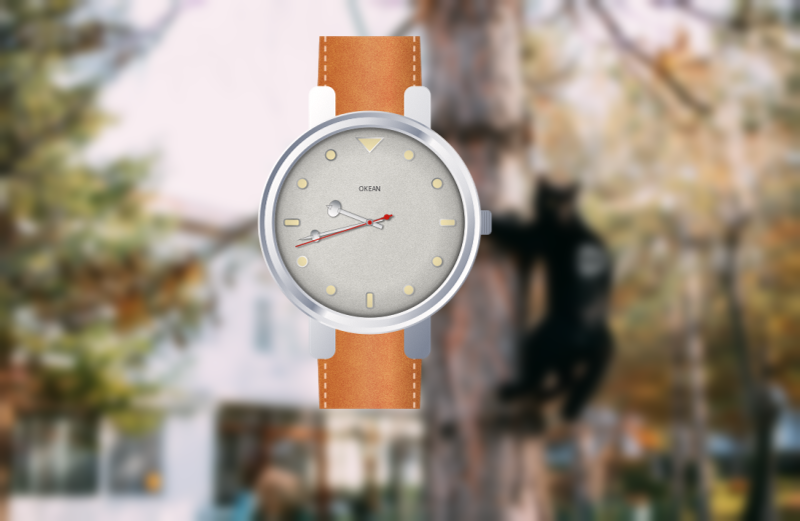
h=9 m=42 s=42
